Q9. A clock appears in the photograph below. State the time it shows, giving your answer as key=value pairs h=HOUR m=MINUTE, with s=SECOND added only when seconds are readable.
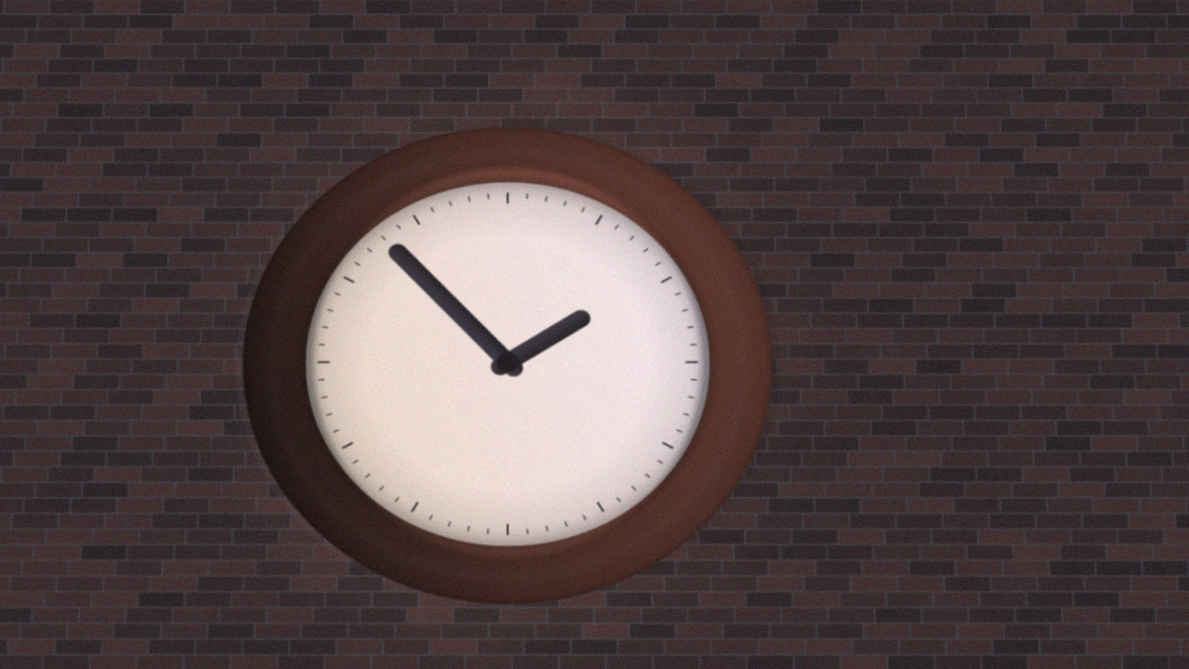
h=1 m=53
